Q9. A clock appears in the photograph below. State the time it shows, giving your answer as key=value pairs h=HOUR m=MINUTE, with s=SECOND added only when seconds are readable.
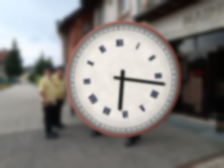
h=6 m=17
